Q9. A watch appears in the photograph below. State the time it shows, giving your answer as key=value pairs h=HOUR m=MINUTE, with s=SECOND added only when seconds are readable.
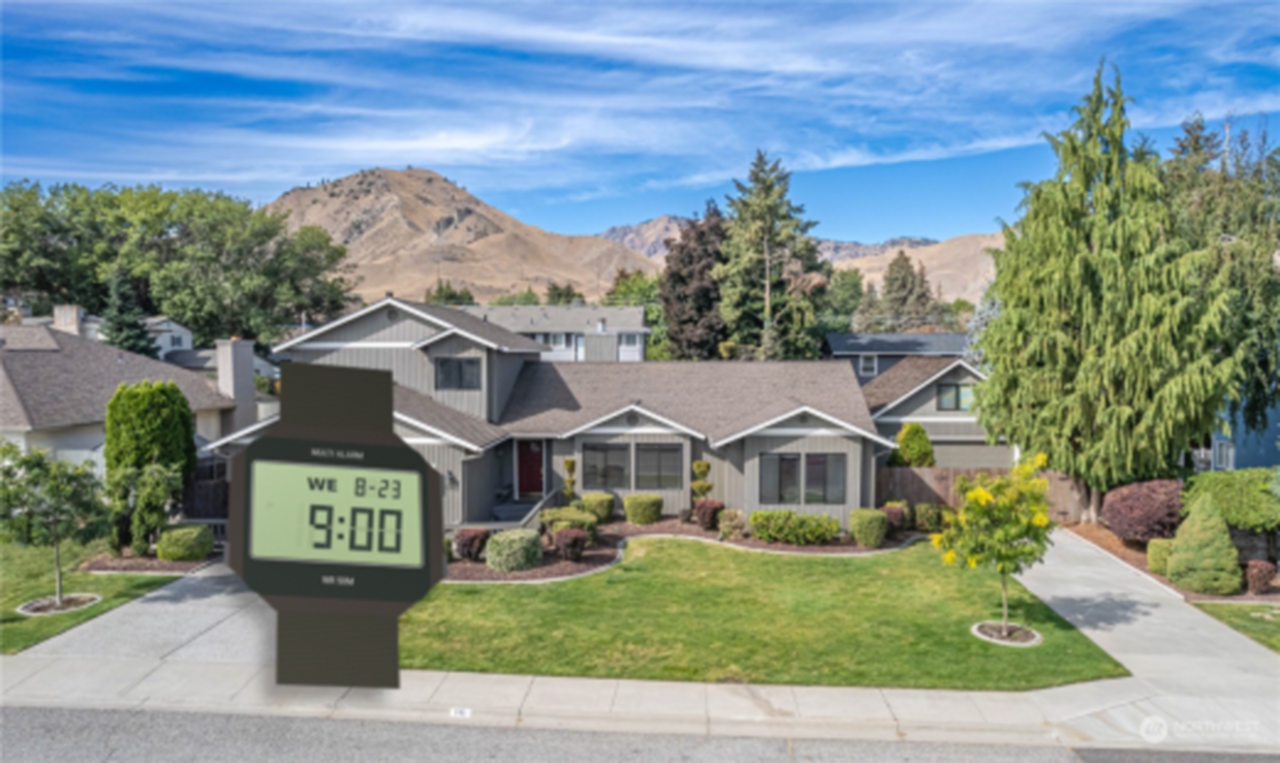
h=9 m=0
